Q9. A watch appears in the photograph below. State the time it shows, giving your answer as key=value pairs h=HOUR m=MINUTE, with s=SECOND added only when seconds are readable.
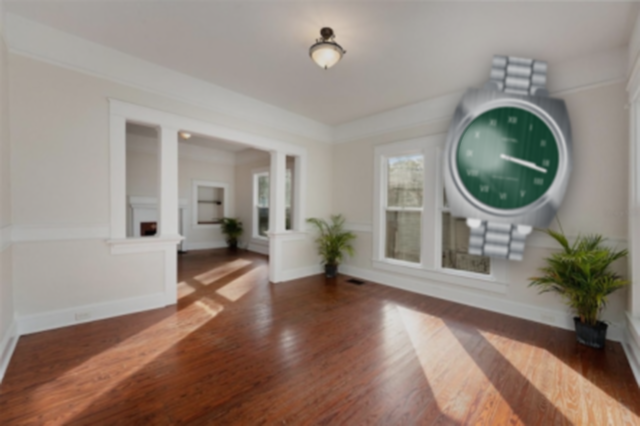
h=3 m=17
